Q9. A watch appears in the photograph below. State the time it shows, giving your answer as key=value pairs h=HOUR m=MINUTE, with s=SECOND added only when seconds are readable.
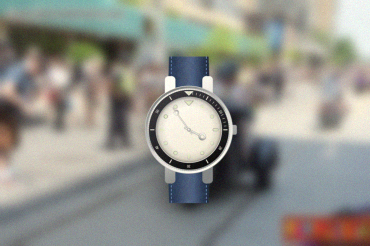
h=3 m=54
